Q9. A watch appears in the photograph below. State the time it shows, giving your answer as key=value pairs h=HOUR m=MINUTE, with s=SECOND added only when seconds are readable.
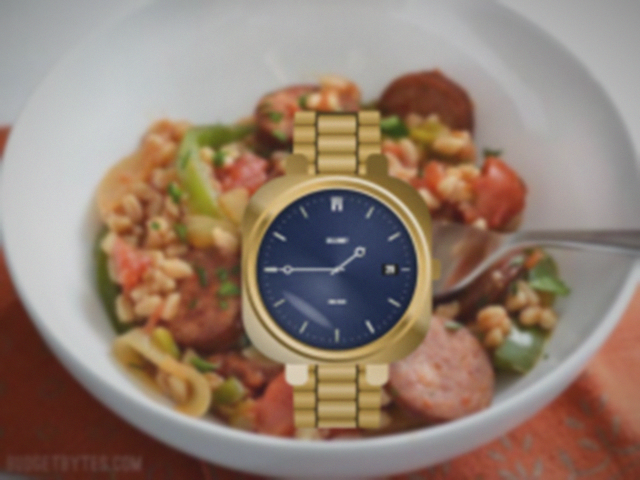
h=1 m=45
